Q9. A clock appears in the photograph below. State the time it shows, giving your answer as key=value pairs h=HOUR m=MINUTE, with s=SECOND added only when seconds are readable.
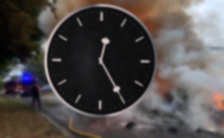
h=12 m=25
